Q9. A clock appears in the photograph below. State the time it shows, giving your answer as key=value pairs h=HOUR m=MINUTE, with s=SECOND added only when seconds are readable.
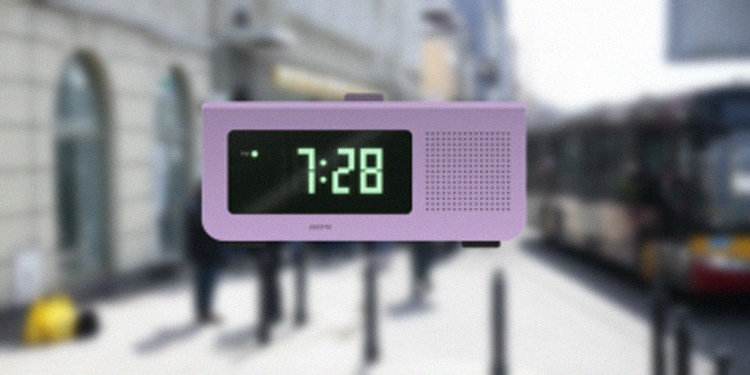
h=7 m=28
